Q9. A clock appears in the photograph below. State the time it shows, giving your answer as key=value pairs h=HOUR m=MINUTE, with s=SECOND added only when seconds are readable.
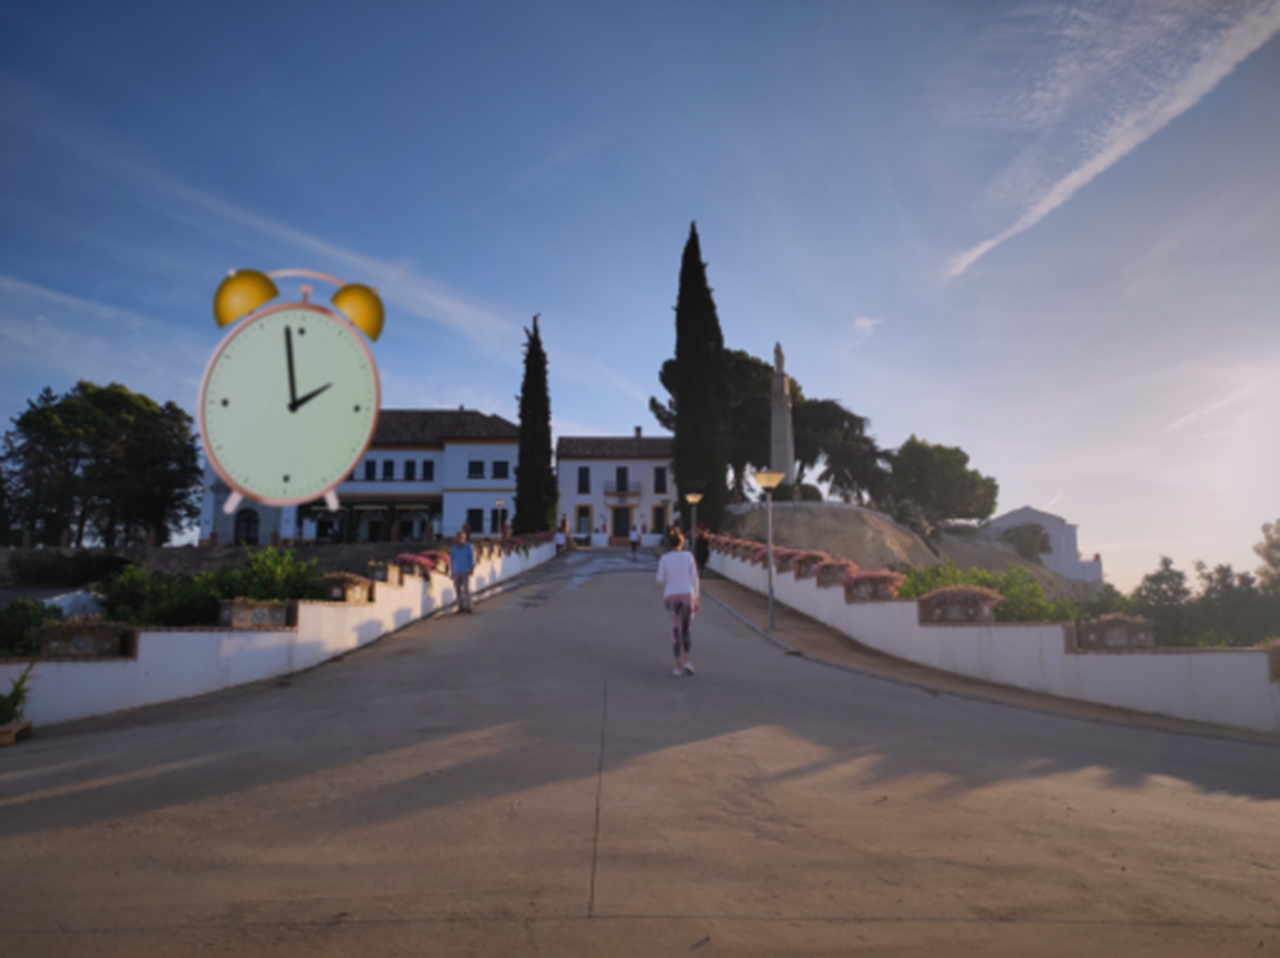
h=1 m=58
